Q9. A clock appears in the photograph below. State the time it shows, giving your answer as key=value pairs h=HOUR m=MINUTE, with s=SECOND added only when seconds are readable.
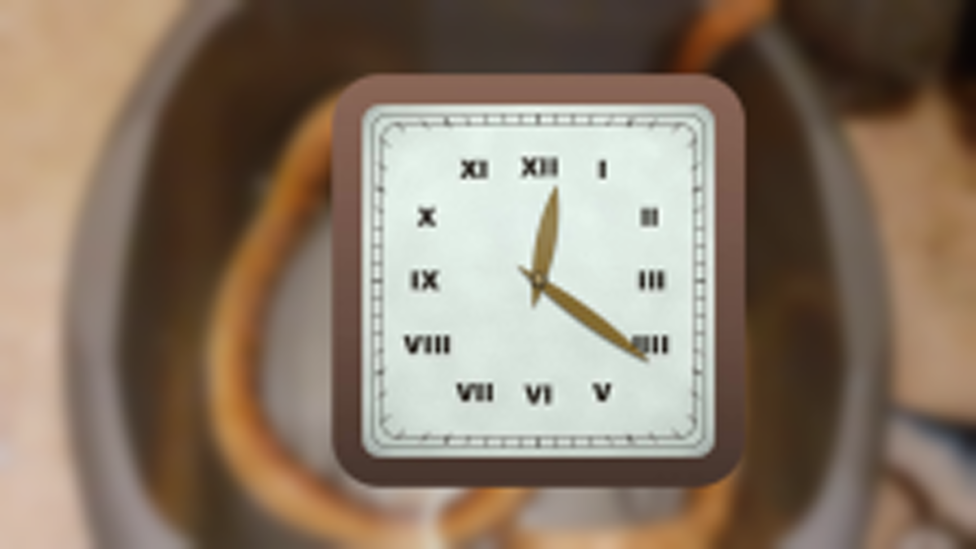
h=12 m=21
